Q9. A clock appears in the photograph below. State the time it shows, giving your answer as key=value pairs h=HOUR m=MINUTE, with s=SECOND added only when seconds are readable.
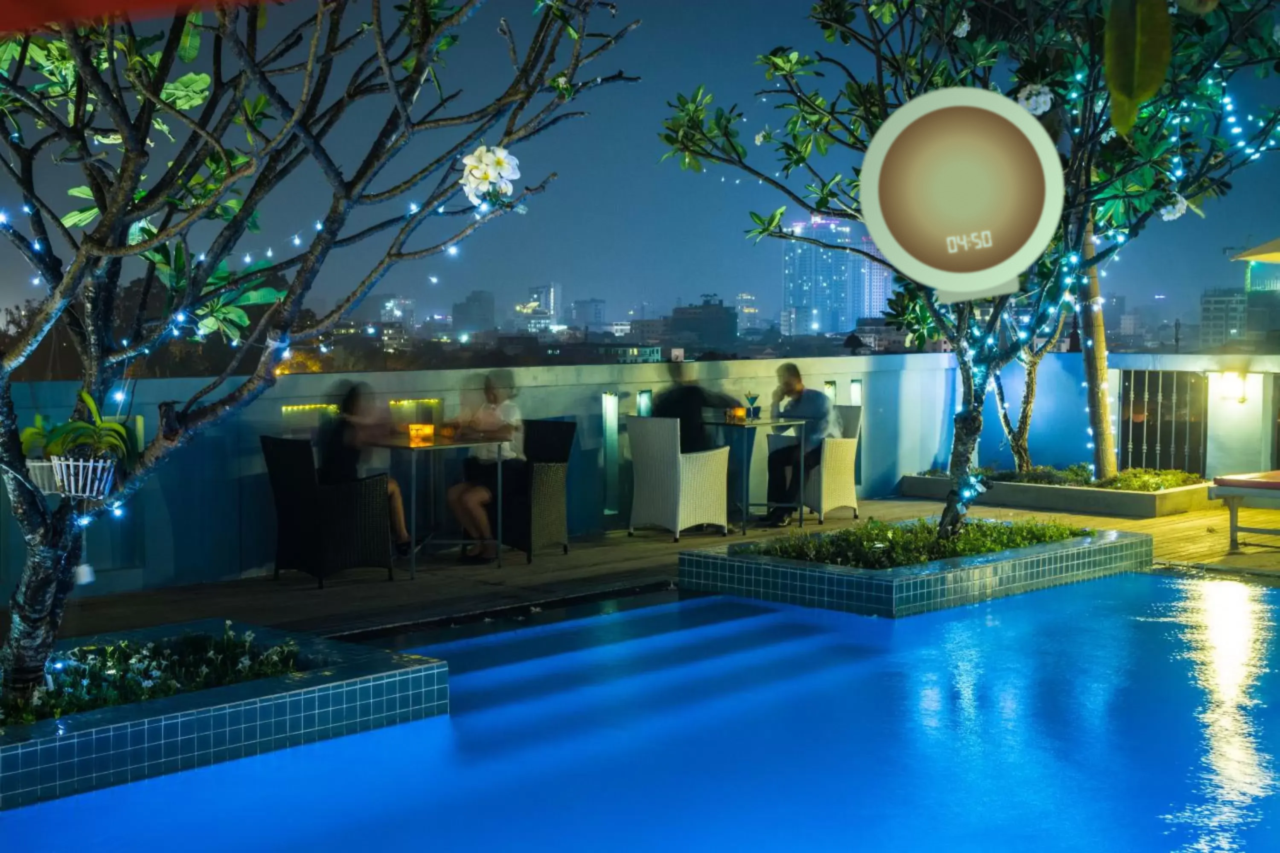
h=4 m=50
